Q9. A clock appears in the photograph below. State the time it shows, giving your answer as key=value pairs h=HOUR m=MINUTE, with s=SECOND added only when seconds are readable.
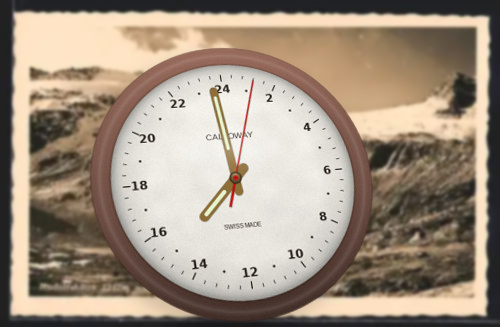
h=14 m=59 s=3
